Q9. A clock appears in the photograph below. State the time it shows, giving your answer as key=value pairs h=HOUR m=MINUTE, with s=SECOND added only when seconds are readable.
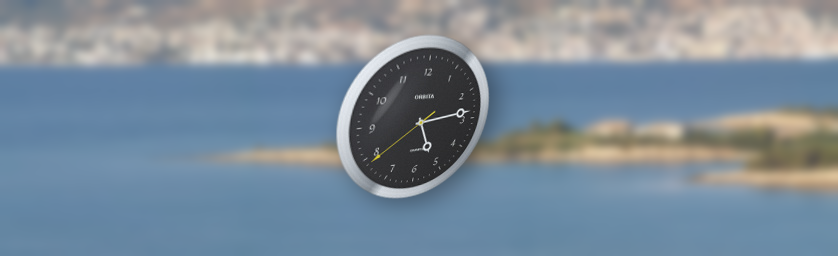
h=5 m=13 s=39
